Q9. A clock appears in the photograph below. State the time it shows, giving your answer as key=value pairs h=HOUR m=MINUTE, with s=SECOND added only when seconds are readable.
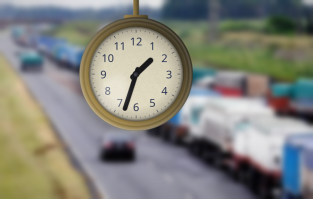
h=1 m=33
